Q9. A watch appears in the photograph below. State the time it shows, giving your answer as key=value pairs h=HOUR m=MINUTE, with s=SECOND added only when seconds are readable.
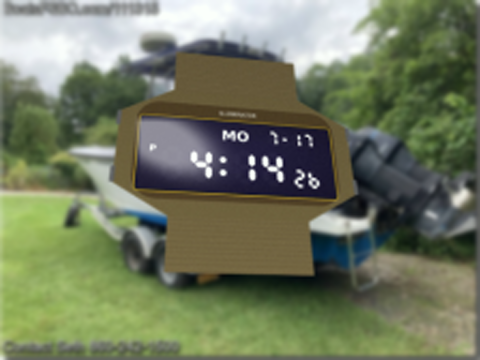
h=4 m=14 s=26
